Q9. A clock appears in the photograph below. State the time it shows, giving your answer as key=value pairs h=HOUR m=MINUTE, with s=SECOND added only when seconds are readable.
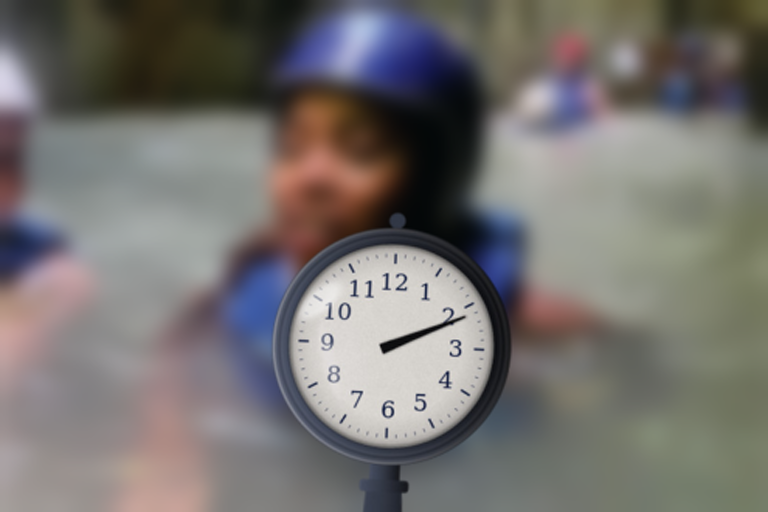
h=2 m=11
